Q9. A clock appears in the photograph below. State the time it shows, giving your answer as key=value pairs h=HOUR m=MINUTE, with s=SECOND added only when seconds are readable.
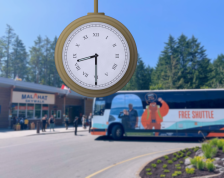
h=8 m=30
